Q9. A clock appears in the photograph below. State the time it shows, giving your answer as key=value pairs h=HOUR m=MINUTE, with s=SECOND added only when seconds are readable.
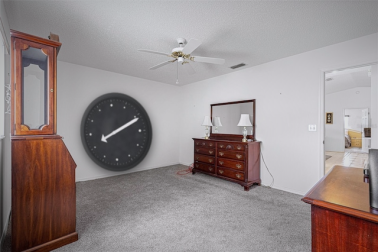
h=8 m=11
